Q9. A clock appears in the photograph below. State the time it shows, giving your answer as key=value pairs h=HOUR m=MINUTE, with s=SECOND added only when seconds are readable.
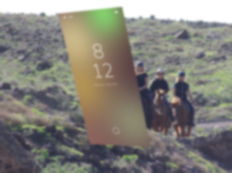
h=8 m=12
